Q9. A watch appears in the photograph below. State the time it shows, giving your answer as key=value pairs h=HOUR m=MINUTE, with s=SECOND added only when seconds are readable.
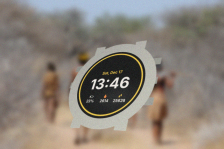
h=13 m=46
